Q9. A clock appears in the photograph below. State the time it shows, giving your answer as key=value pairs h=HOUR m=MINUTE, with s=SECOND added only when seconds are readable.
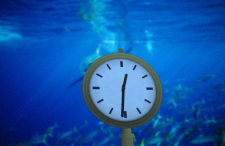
h=12 m=31
